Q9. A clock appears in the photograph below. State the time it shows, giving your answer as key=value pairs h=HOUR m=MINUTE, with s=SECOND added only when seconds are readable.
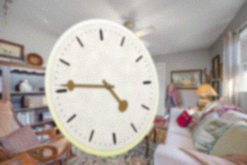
h=4 m=46
